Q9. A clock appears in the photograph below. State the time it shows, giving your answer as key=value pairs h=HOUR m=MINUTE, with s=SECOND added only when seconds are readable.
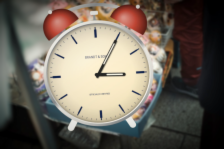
h=3 m=5
